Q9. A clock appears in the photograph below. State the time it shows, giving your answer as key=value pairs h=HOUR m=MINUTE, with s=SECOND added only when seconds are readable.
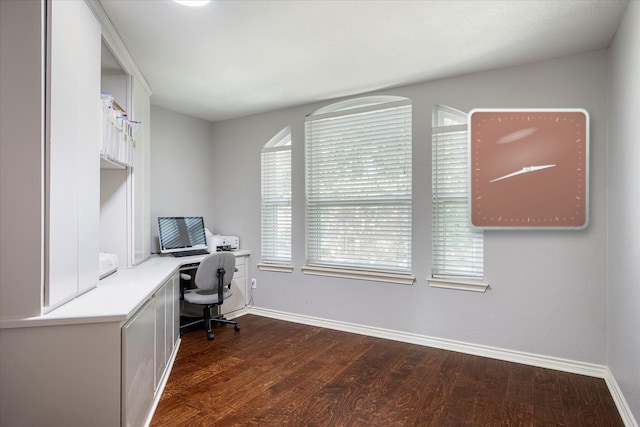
h=2 m=42
